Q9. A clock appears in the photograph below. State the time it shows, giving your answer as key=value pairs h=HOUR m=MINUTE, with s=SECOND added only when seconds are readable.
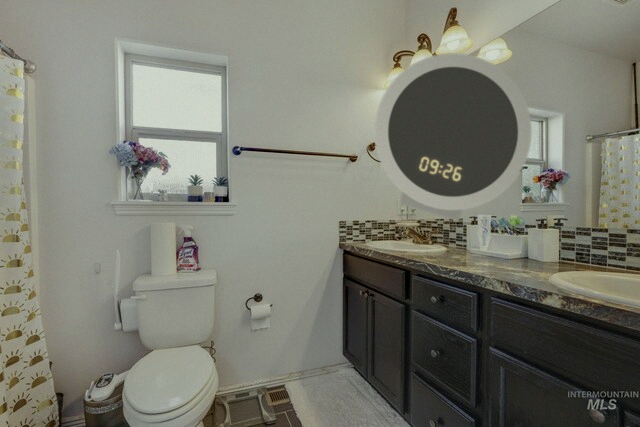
h=9 m=26
